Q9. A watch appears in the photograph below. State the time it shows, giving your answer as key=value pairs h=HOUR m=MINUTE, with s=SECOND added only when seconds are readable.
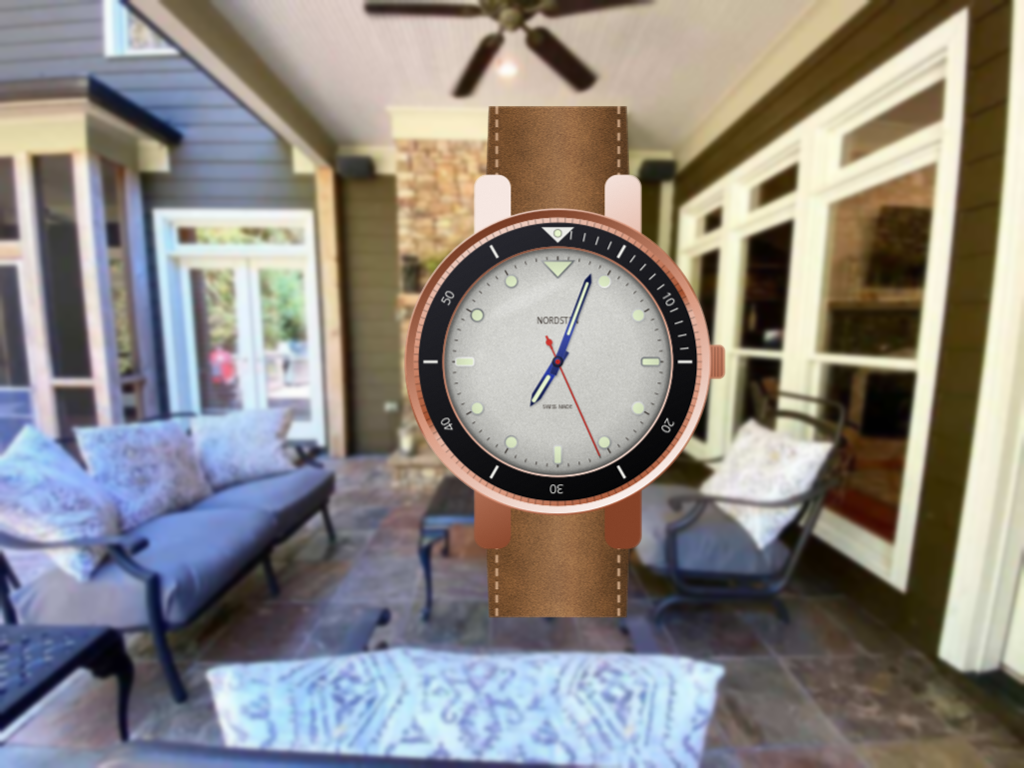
h=7 m=3 s=26
